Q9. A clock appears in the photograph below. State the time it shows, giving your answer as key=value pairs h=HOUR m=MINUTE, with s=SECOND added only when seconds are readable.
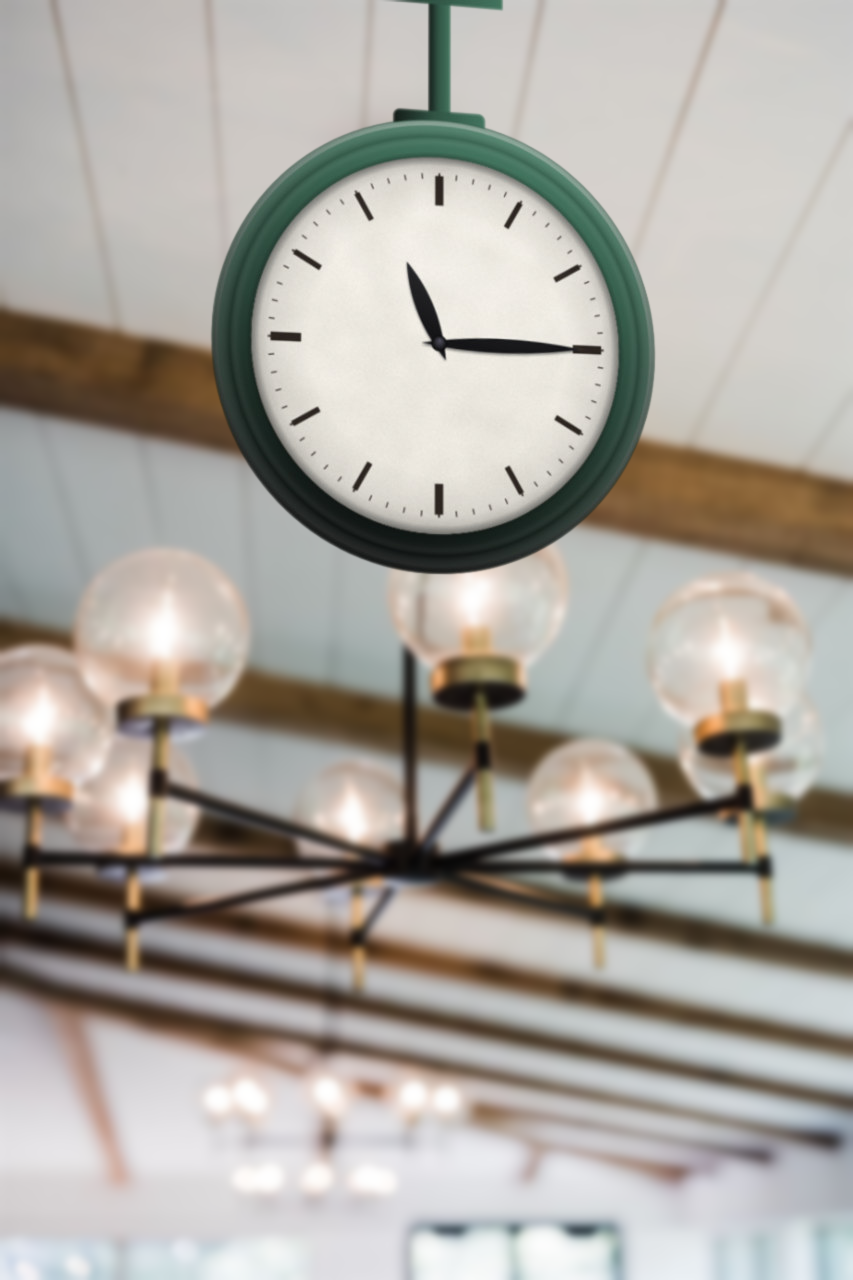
h=11 m=15
